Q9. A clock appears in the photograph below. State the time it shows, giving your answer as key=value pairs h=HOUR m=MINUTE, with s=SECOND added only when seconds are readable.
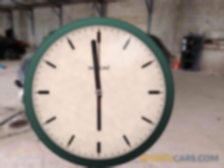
h=5 m=59 s=0
